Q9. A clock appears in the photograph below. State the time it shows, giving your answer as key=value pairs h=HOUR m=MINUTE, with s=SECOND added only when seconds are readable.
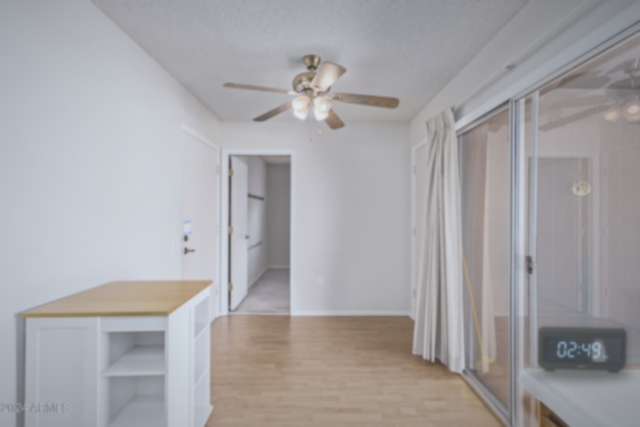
h=2 m=49
